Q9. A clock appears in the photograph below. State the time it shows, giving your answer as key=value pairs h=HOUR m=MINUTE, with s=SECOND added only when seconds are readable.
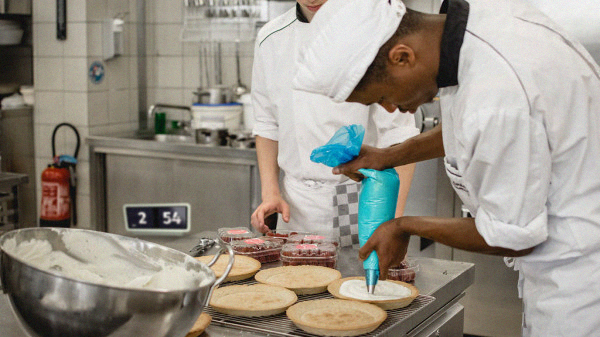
h=2 m=54
